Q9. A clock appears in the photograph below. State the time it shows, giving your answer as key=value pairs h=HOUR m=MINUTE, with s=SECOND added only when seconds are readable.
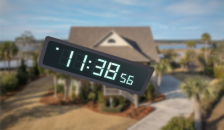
h=11 m=38 s=56
